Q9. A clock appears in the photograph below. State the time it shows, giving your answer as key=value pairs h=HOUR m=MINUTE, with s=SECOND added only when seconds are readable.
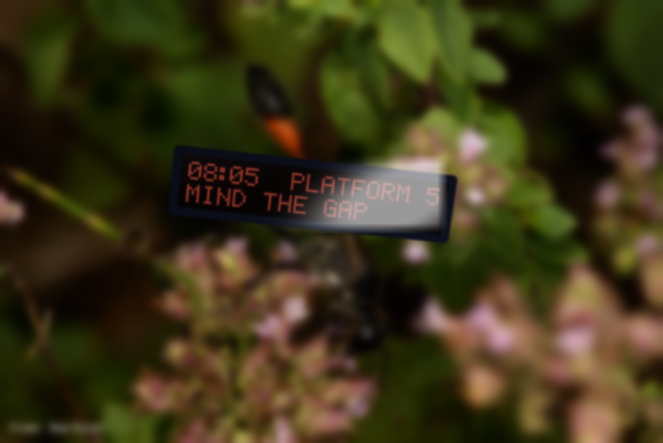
h=8 m=5
